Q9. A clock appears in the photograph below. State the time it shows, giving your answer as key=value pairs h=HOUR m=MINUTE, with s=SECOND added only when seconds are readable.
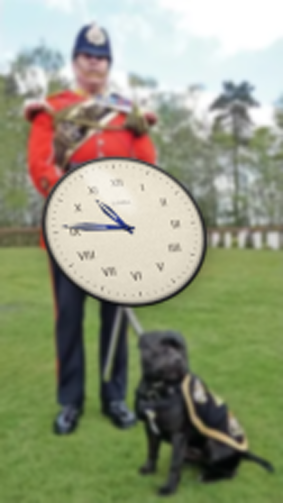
h=10 m=46
